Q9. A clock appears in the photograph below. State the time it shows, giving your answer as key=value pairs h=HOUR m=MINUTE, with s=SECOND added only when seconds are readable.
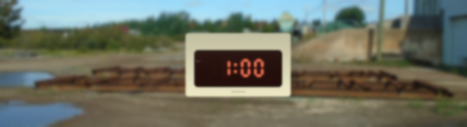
h=1 m=0
